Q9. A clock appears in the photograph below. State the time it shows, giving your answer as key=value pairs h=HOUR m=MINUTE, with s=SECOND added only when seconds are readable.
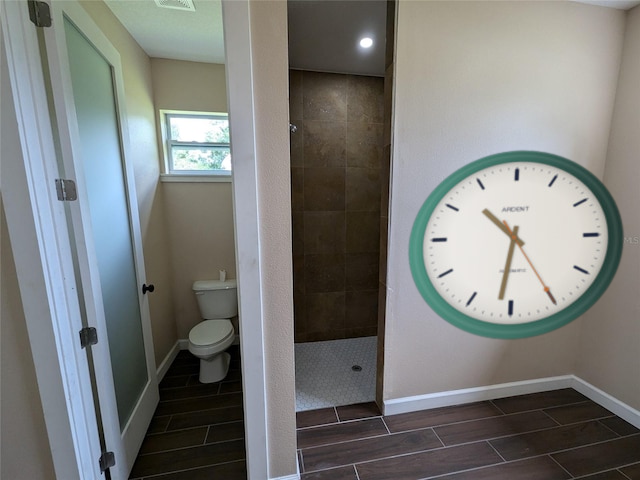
h=10 m=31 s=25
